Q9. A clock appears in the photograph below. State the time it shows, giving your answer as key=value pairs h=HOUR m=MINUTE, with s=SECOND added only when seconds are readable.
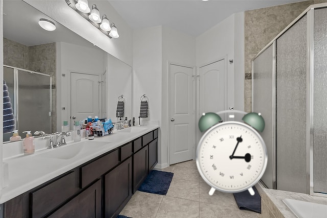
h=3 m=4
